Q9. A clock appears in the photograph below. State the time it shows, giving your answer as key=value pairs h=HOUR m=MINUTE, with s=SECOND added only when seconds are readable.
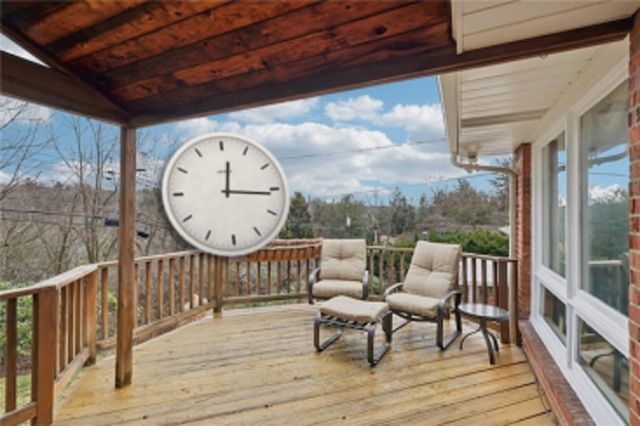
h=12 m=16
